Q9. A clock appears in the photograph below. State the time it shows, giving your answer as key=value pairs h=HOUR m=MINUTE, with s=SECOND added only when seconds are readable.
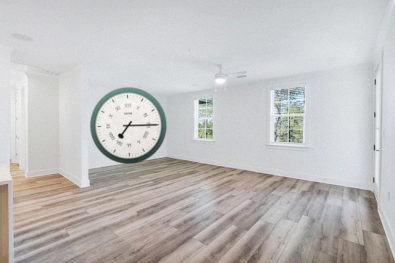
h=7 m=15
